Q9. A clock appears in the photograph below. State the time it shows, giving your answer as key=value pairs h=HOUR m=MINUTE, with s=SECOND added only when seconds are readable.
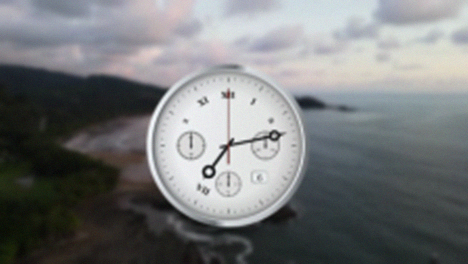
h=7 m=13
